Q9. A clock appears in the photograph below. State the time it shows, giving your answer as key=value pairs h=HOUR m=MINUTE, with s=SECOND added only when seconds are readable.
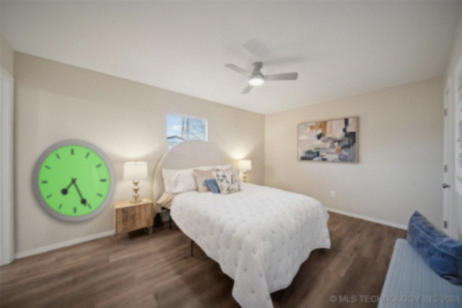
h=7 m=26
